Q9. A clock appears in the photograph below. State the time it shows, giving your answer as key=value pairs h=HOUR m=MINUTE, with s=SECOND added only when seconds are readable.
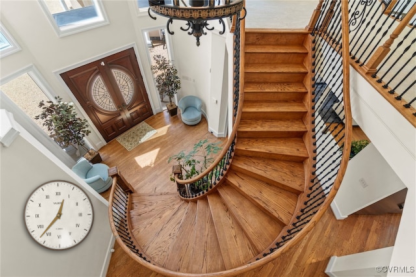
h=12 m=37
